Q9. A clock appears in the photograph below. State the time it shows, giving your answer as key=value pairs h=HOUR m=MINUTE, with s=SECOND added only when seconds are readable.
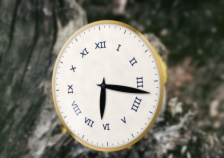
h=6 m=17
